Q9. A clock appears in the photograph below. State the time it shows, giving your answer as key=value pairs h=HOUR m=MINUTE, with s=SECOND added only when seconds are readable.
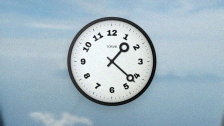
h=1 m=22
